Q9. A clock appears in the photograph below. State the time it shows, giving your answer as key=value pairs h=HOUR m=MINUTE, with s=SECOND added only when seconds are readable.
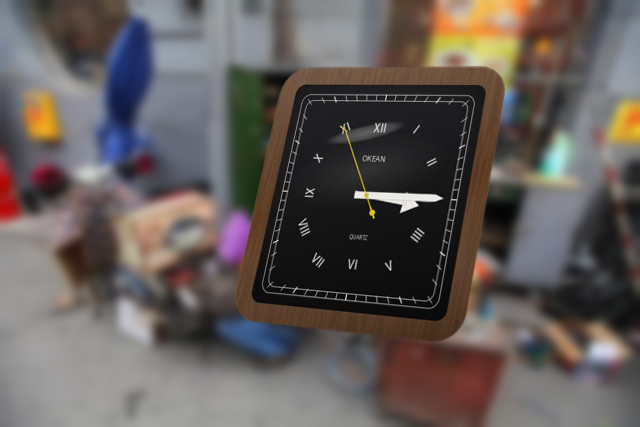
h=3 m=14 s=55
